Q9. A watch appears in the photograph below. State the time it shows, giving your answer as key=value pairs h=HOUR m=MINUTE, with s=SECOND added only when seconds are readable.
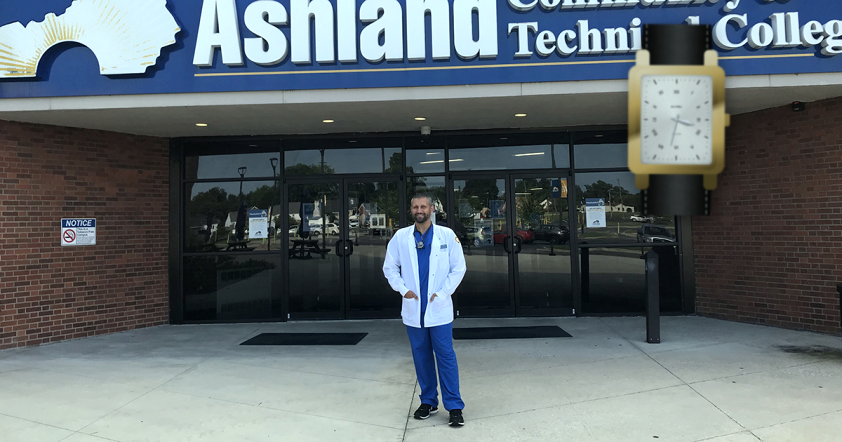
h=3 m=32
